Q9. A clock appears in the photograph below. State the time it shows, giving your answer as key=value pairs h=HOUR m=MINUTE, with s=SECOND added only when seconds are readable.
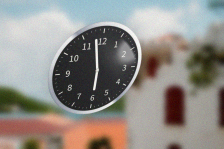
h=5 m=58
